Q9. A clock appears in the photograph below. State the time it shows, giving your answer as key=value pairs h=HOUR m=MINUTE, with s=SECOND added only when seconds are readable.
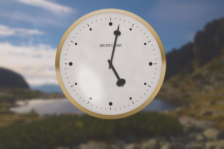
h=5 m=2
